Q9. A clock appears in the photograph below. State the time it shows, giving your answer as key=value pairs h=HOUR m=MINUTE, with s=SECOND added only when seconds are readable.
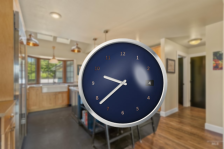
h=9 m=38
